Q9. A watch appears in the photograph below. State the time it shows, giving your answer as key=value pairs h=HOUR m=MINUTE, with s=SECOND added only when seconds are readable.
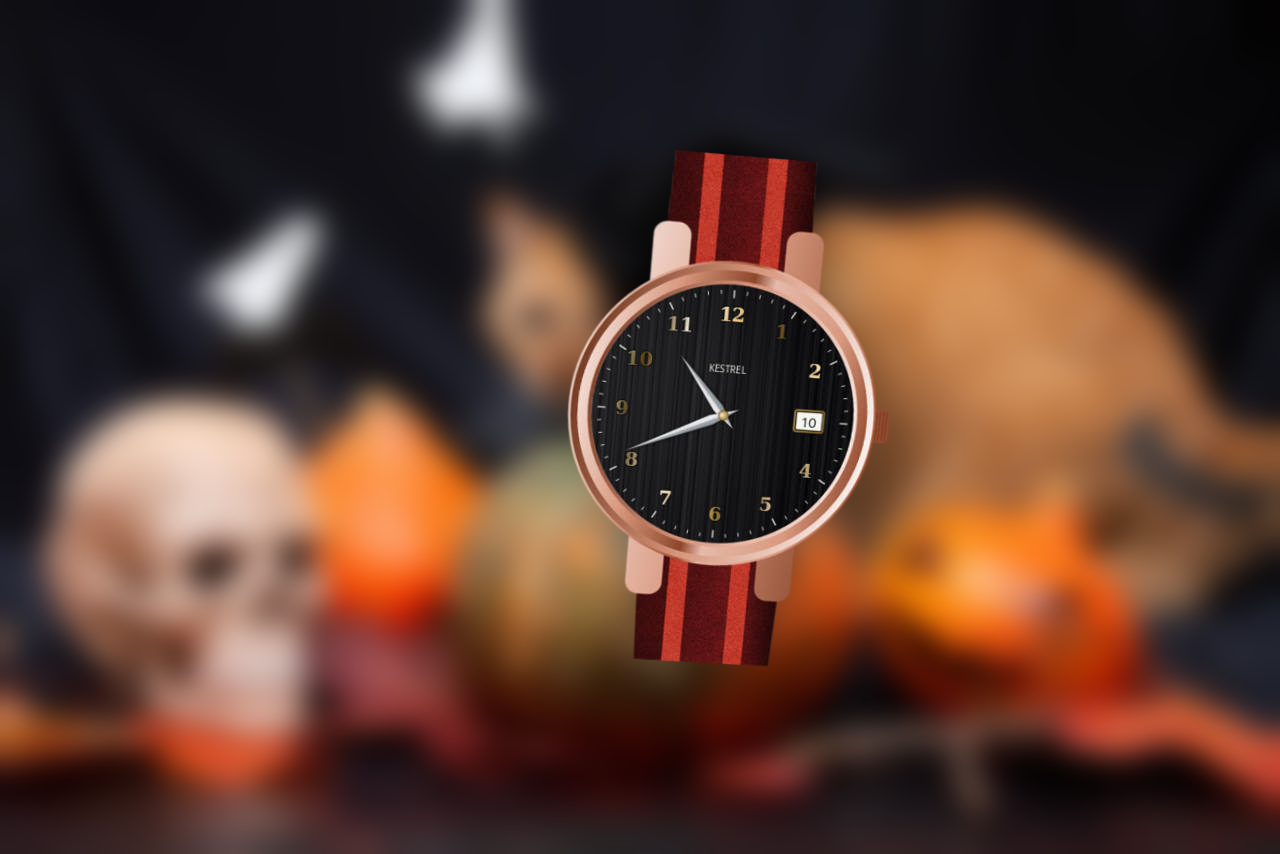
h=10 m=41
